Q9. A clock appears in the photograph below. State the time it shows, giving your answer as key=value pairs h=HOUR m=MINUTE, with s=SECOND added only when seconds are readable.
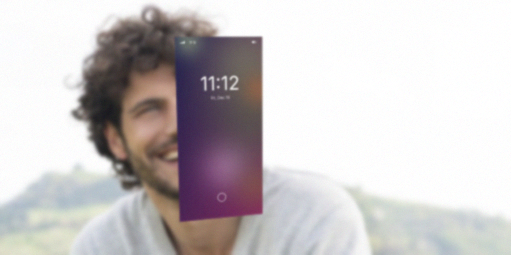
h=11 m=12
